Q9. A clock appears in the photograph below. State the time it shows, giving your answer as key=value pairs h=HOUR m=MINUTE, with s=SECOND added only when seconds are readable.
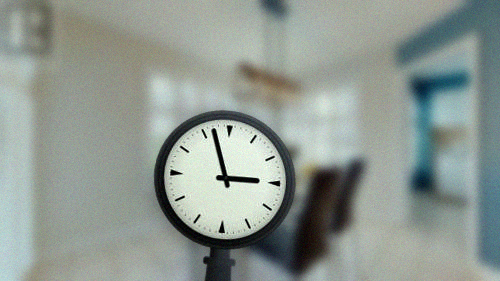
h=2 m=57
